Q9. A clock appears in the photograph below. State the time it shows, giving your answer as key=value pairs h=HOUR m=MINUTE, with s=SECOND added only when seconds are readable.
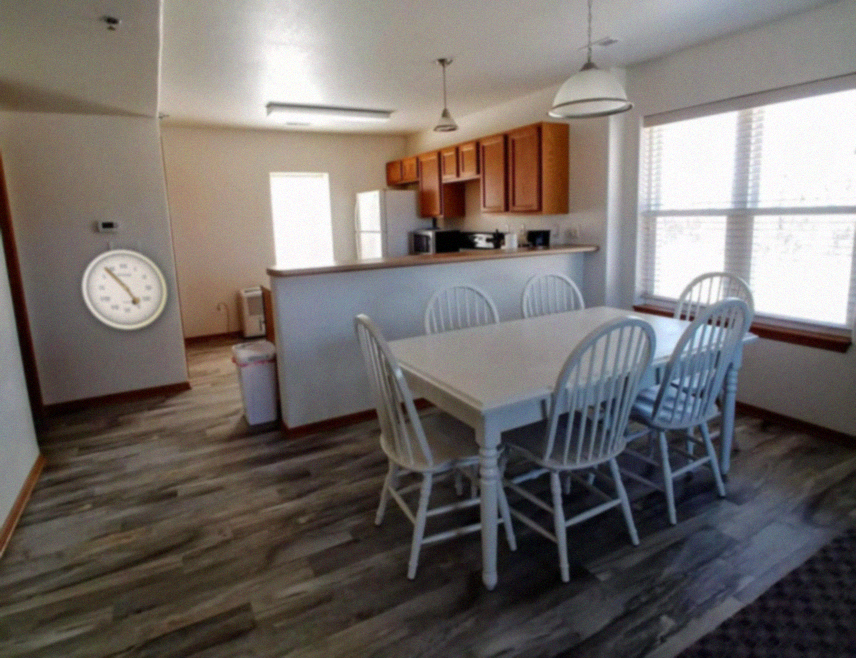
h=4 m=53
